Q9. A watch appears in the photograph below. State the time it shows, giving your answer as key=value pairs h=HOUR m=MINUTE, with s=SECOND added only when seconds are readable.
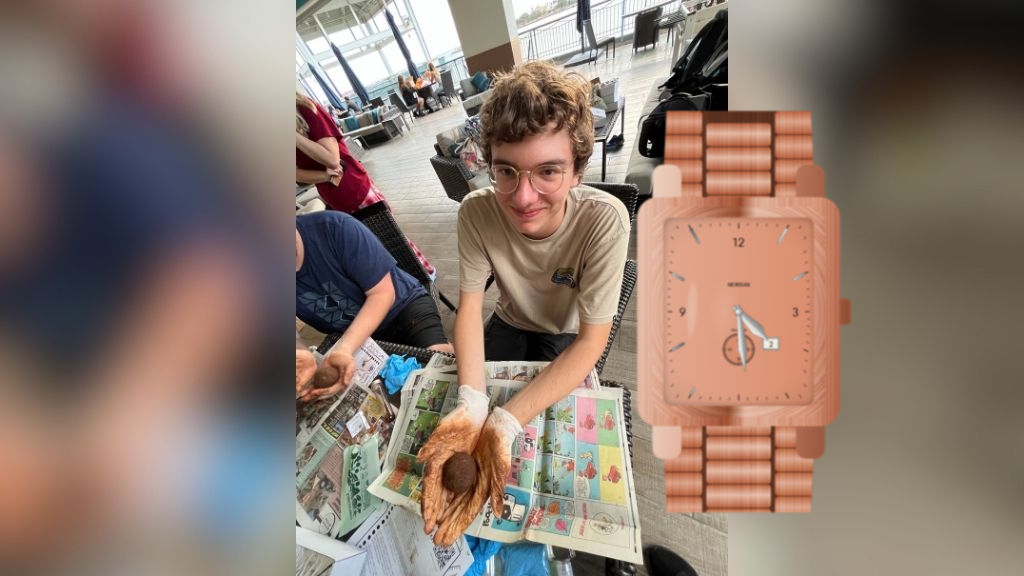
h=4 m=29
